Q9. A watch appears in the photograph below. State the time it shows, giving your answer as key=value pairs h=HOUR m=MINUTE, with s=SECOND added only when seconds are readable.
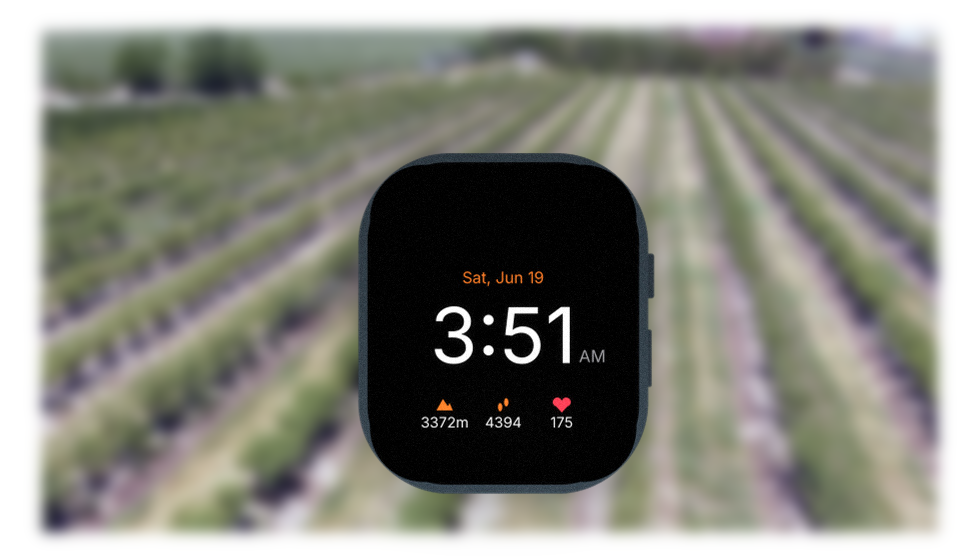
h=3 m=51
